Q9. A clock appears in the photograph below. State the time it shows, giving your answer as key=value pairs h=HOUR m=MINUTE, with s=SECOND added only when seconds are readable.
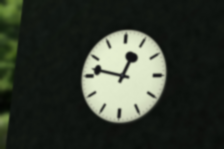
h=12 m=47
